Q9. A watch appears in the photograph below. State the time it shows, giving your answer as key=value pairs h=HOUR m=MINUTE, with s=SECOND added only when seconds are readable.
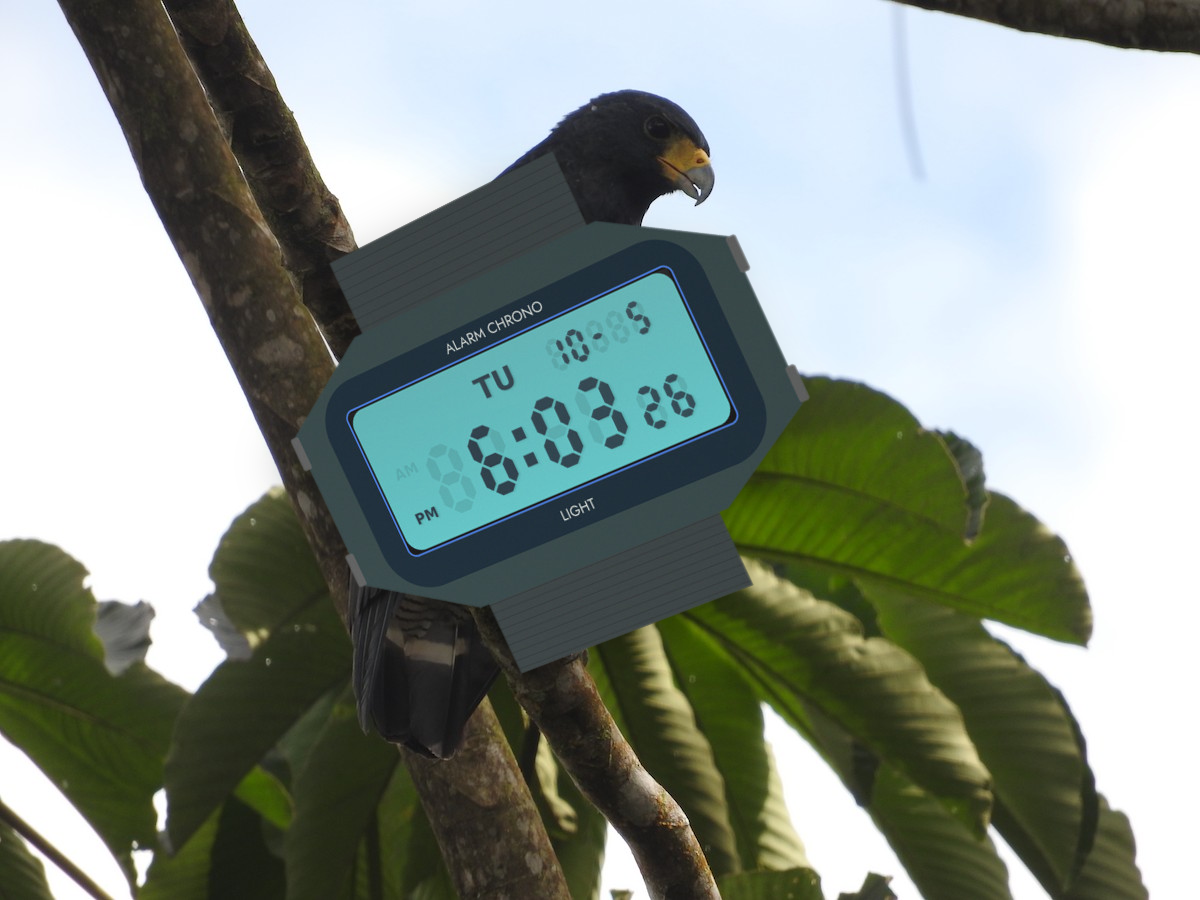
h=6 m=3 s=26
